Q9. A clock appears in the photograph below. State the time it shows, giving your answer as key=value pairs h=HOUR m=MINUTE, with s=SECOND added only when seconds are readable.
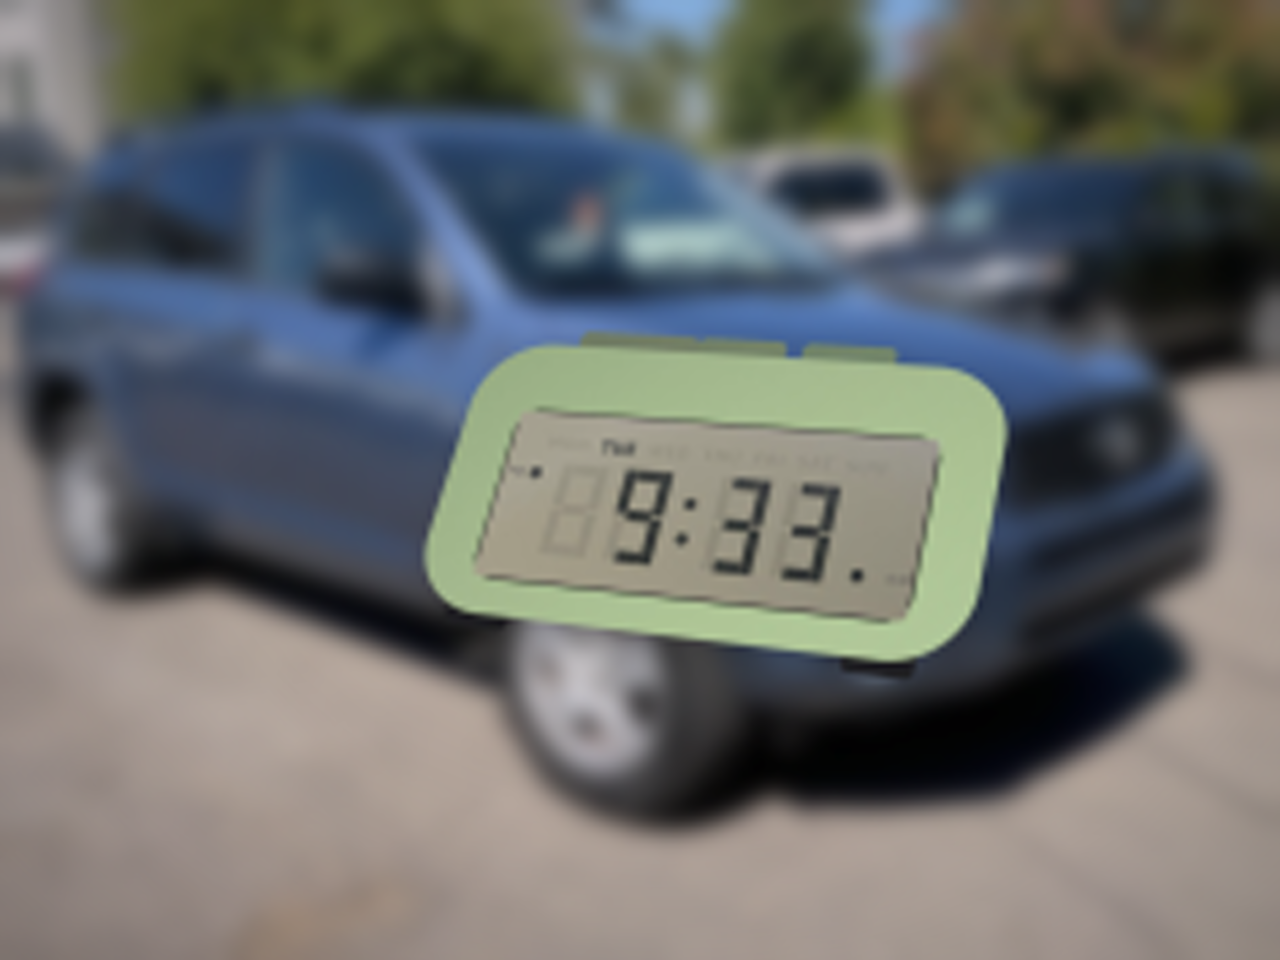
h=9 m=33
